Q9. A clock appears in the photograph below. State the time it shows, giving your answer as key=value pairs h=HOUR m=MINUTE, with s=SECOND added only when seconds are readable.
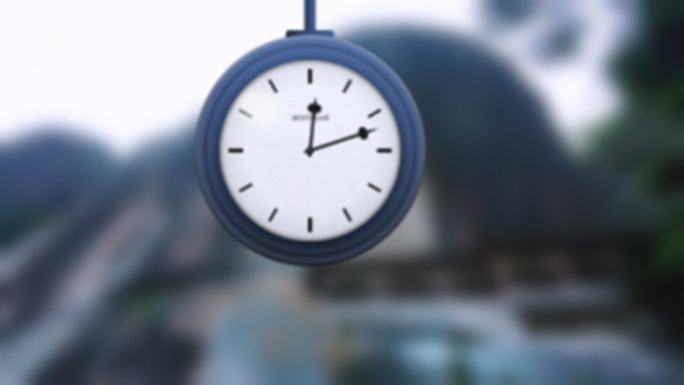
h=12 m=12
